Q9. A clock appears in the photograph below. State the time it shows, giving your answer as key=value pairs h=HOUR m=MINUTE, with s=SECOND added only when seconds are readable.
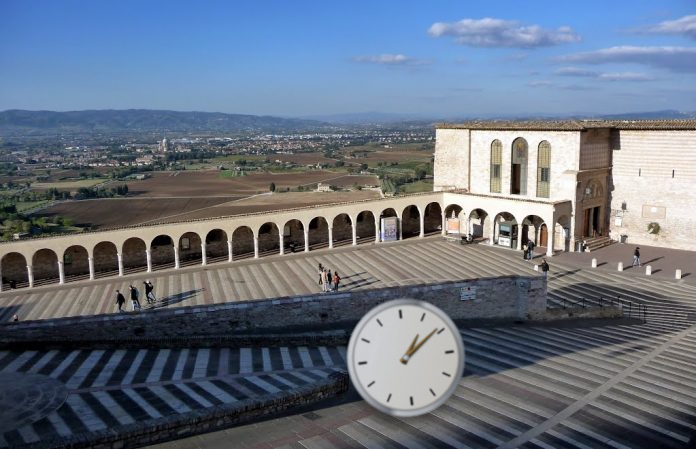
h=1 m=9
